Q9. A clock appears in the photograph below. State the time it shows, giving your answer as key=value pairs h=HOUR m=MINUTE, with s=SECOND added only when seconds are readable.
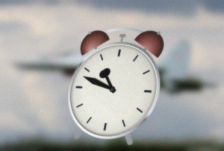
h=10 m=48
